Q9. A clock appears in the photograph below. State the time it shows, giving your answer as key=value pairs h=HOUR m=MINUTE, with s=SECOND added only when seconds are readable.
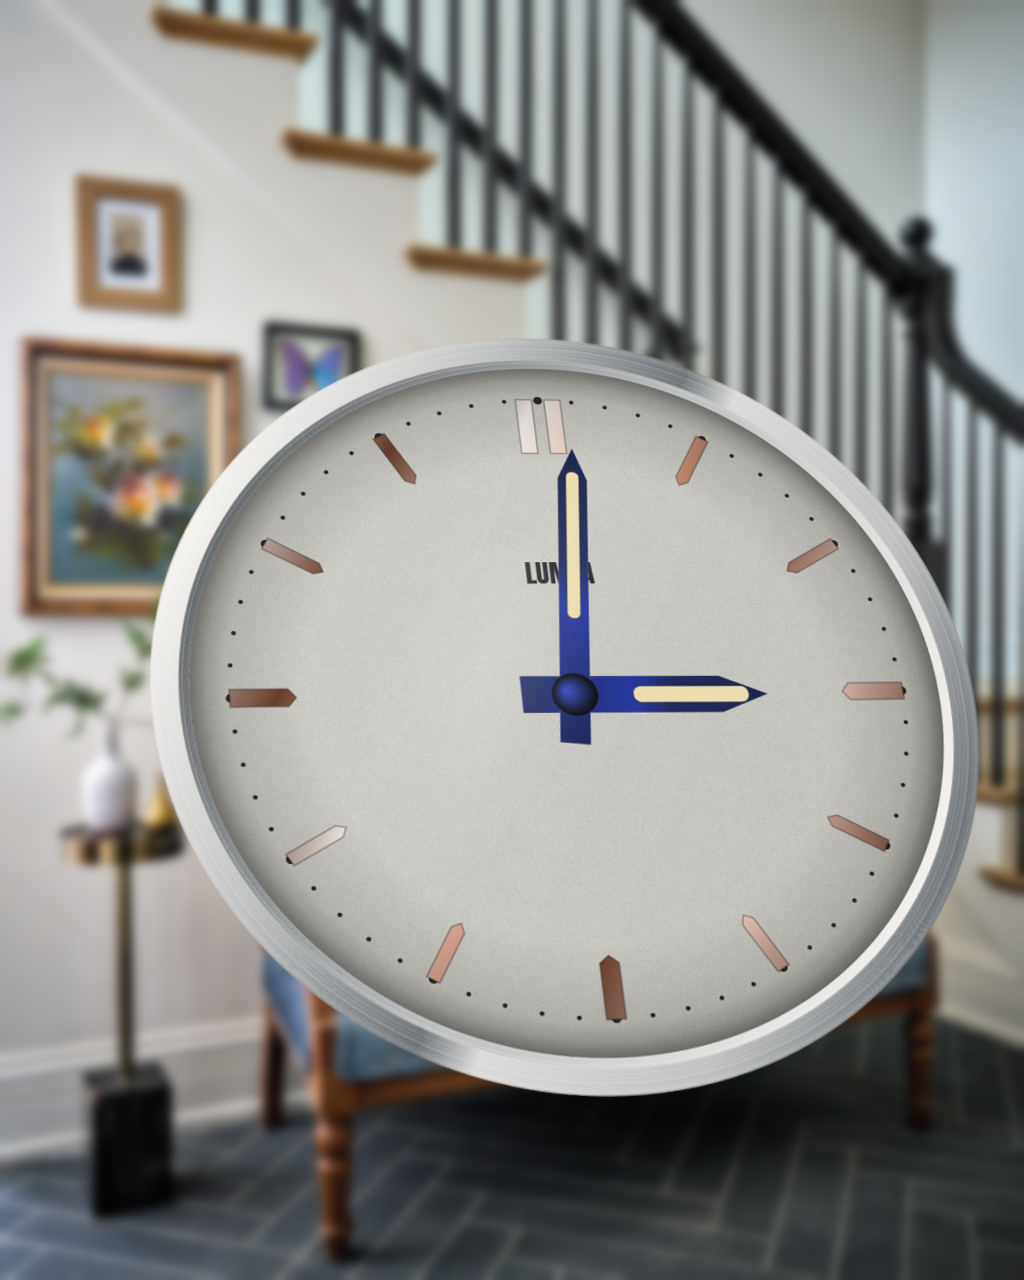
h=3 m=1
